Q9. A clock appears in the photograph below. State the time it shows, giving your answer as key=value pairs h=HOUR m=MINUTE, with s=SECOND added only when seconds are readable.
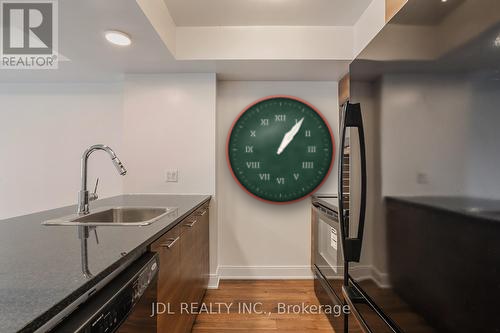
h=1 m=6
